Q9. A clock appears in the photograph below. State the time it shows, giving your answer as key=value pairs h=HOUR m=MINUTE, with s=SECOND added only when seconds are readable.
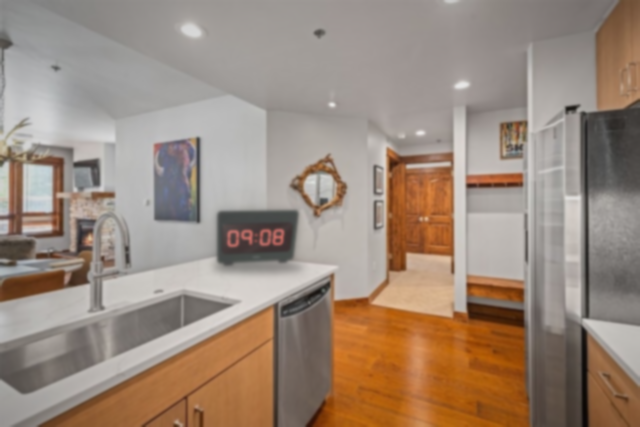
h=9 m=8
